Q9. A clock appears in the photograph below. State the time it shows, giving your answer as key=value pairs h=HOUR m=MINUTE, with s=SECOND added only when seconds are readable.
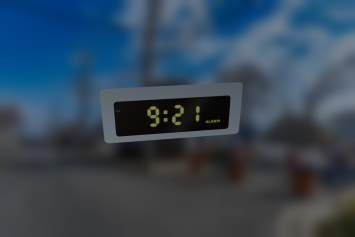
h=9 m=21
